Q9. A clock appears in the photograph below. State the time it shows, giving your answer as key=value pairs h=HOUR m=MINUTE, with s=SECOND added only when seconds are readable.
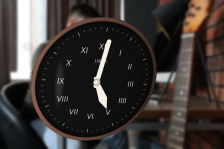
h=5 m=1
